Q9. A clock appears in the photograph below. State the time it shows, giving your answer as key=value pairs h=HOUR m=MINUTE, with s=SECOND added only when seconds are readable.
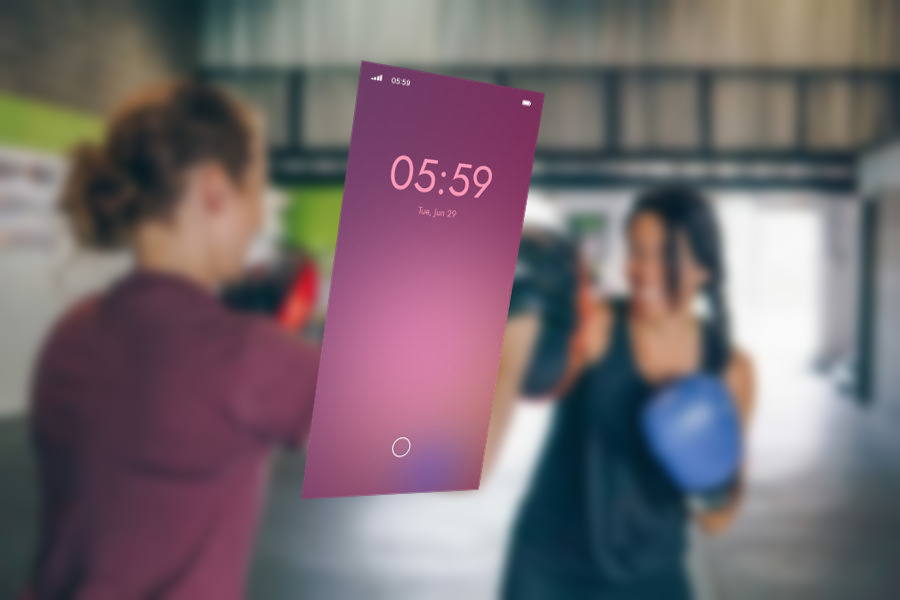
h=5 m=59
